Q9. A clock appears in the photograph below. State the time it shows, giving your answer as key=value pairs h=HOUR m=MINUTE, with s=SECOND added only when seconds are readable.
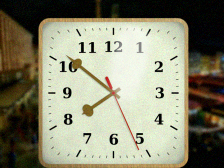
h=7 m=51 s=26
